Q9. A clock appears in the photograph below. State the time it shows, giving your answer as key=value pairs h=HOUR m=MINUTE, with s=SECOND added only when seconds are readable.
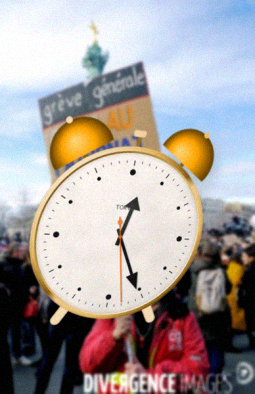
h=12 m=25 s=28
